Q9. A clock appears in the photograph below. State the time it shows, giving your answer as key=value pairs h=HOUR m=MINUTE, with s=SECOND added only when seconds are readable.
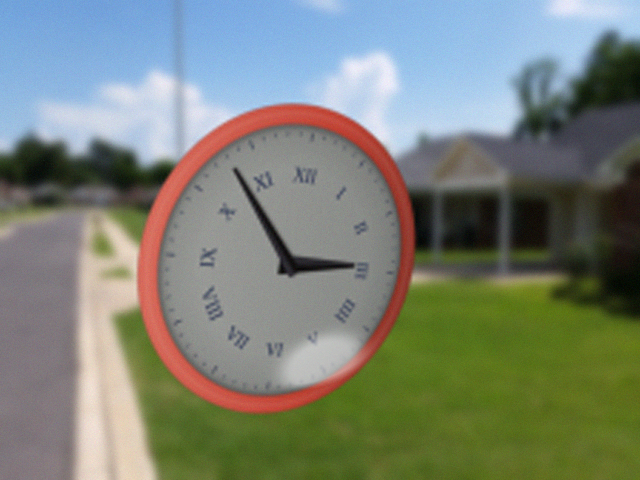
h=2 m=53
